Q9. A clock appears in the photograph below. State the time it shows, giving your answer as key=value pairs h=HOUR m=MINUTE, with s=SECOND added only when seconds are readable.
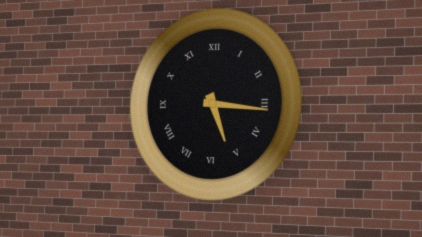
h=5 m=16
